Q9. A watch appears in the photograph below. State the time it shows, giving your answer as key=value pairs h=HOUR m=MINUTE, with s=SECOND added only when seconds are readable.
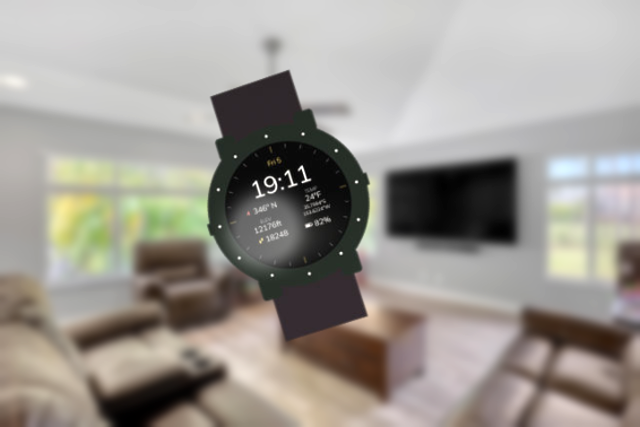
h=19 m=11
